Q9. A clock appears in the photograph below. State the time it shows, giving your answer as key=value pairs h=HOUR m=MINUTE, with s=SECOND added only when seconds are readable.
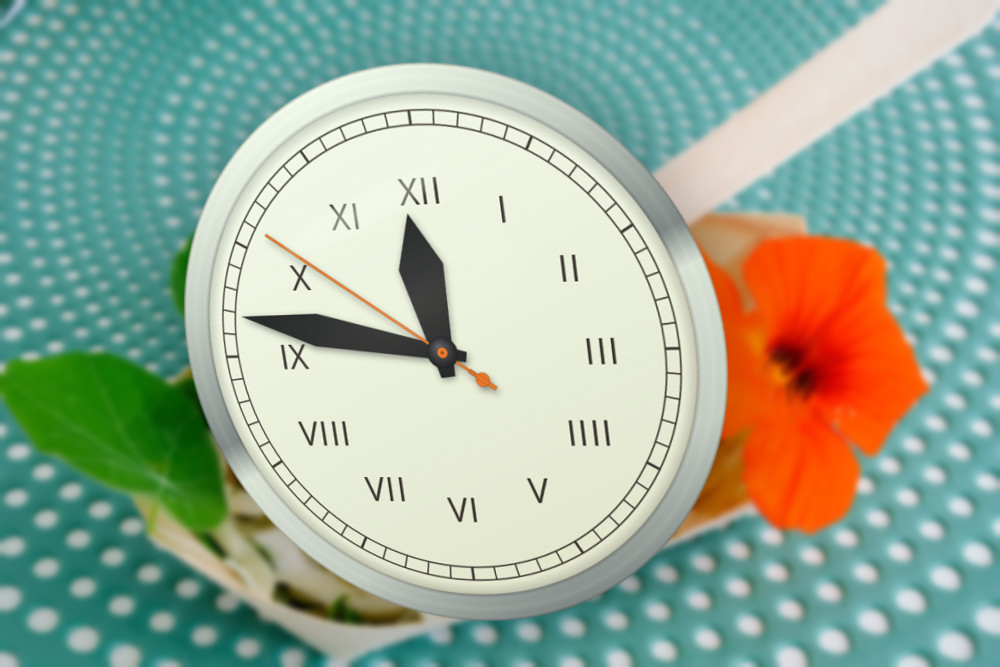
h=11 m=46 s=51
